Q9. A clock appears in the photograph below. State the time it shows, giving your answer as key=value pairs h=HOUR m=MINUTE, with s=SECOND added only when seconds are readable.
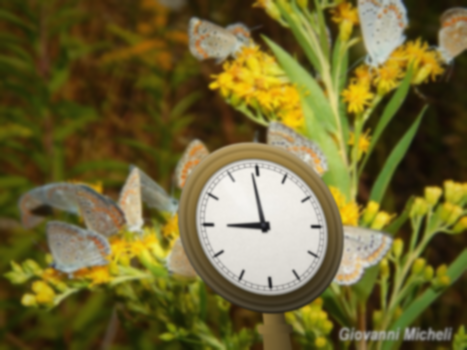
h=8 m=59
